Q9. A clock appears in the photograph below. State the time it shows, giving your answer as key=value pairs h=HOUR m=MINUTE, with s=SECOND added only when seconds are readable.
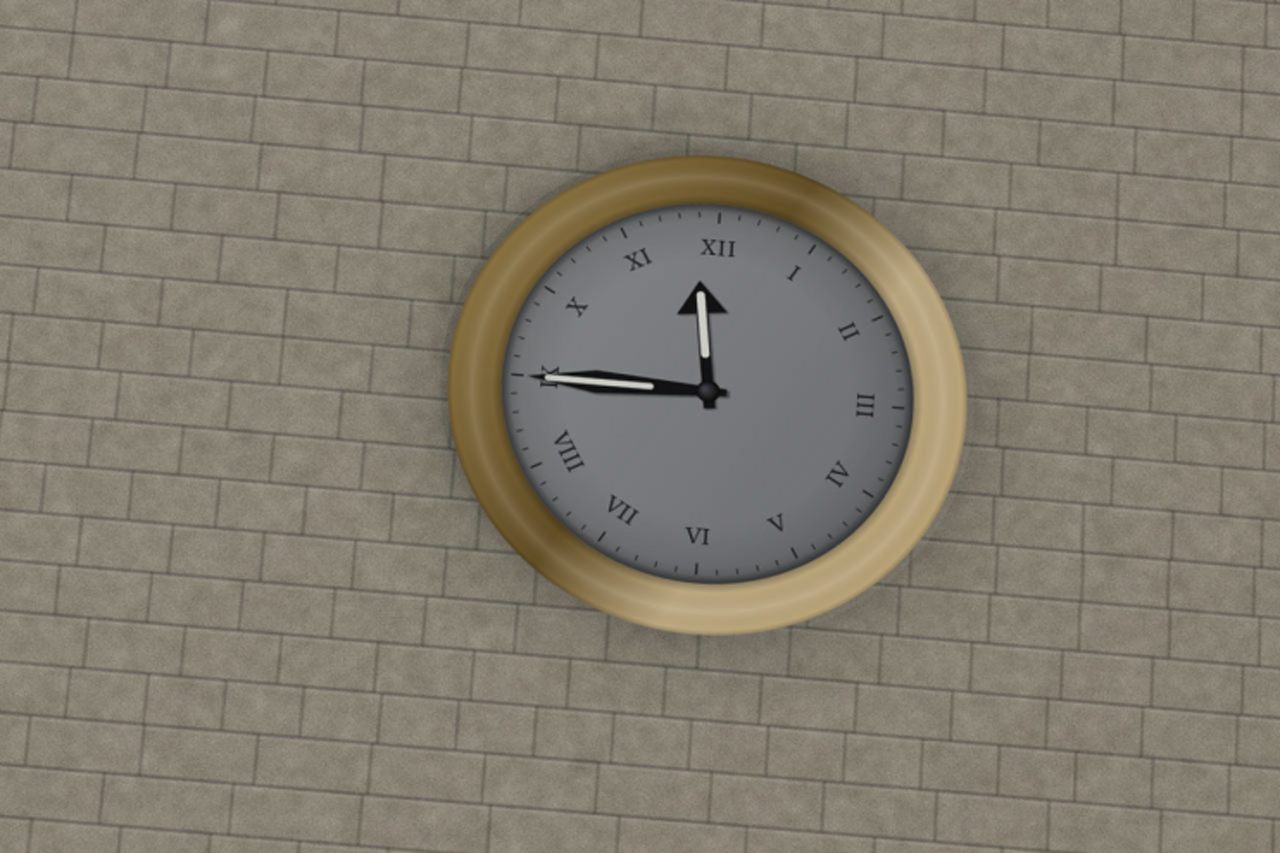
h=11 m=45
